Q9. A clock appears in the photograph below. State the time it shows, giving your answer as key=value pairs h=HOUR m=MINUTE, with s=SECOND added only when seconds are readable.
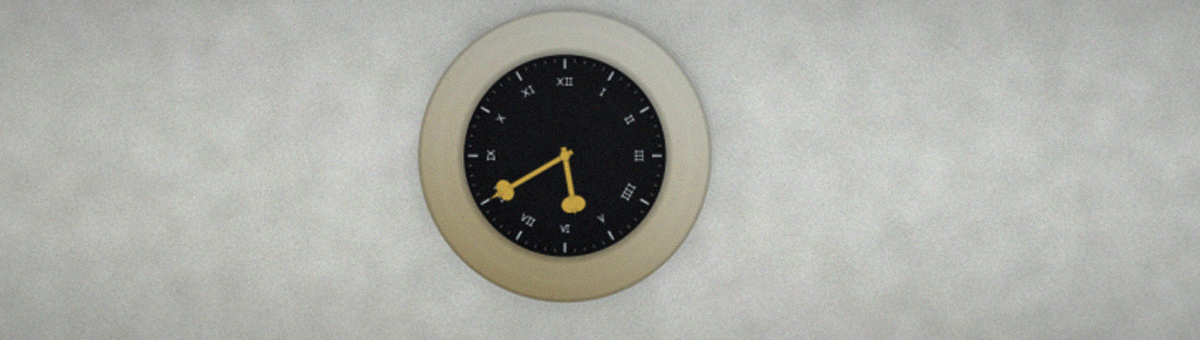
h=5 m=40
